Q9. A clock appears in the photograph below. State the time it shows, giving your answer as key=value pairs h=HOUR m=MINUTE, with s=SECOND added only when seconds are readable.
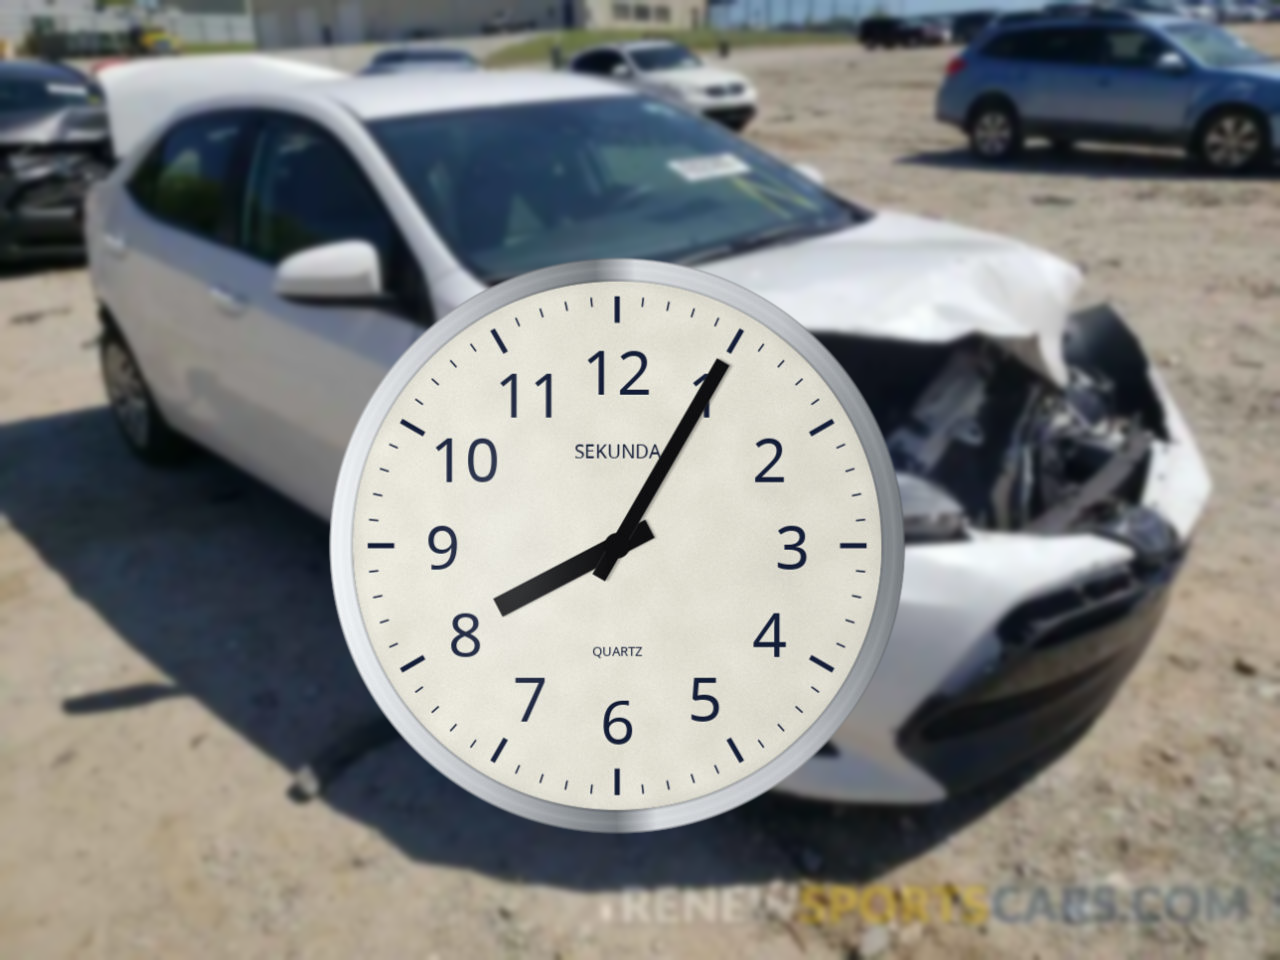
h=8 m=5
